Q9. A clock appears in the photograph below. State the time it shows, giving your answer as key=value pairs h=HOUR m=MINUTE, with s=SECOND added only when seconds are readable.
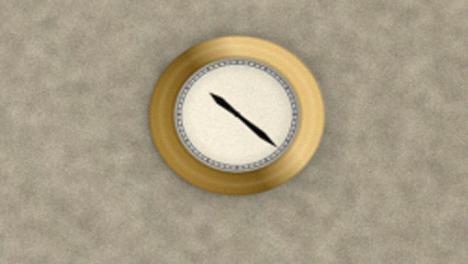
h=10 m=22
